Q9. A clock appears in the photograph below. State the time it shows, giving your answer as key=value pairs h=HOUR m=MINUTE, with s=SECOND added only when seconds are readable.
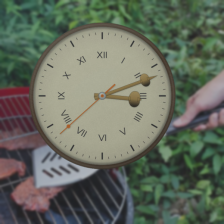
h=3 m=11 s=38
